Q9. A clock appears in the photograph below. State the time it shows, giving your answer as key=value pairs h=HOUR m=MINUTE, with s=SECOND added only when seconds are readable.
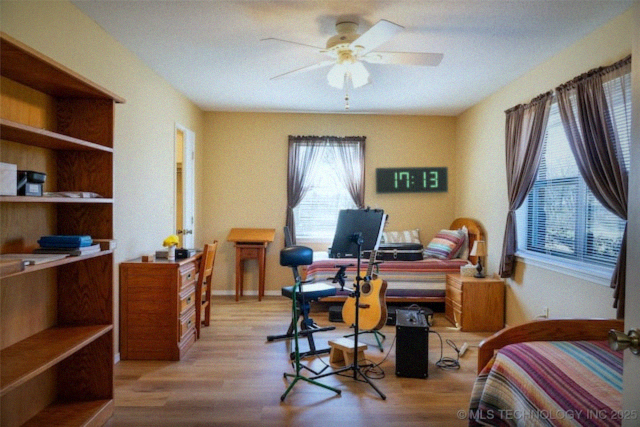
h=17 m=13
